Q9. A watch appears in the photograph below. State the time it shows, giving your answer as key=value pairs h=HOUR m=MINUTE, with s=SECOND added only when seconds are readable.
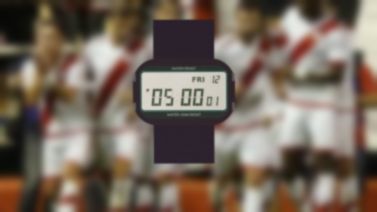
h=5 m=0
